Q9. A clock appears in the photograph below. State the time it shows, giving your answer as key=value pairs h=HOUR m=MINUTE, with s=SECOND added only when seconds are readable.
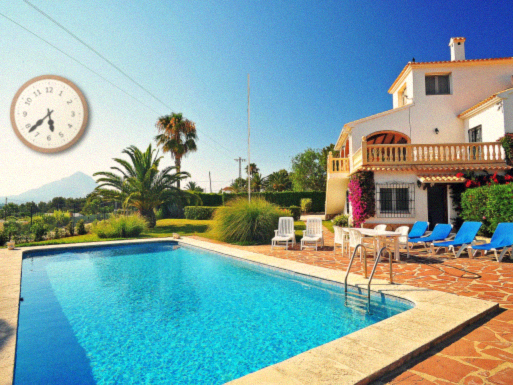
h=5 m=38
